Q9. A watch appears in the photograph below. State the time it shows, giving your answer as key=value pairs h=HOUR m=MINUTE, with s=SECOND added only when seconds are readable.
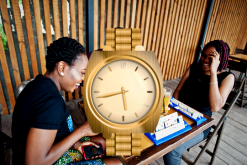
h=5 m=43
